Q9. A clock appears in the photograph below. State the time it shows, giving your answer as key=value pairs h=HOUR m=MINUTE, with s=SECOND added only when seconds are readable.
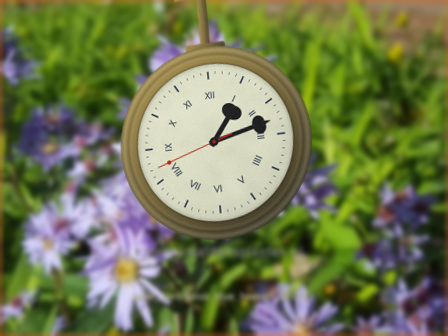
h=1 m=12 s=42
